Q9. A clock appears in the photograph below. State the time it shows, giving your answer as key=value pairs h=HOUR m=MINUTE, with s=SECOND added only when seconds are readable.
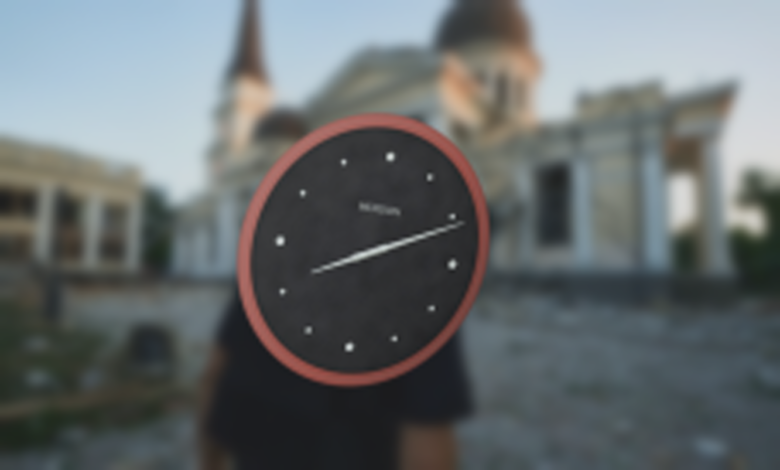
h=8 m=11
